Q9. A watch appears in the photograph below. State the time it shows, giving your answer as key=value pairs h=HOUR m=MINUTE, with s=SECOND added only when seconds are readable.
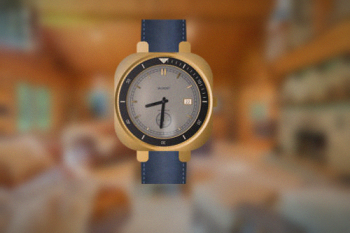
h=8 m=31
